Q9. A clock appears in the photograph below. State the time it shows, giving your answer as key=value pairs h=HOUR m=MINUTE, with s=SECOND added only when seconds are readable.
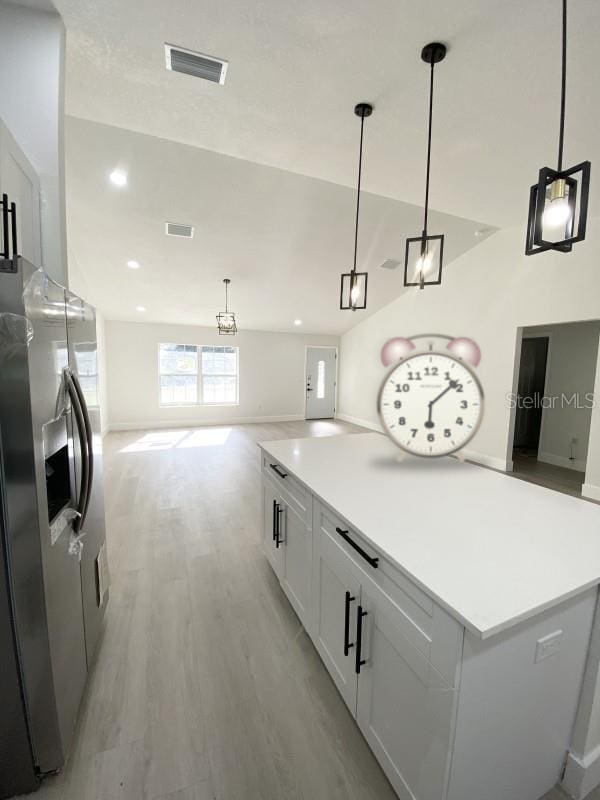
h=6 m=8
